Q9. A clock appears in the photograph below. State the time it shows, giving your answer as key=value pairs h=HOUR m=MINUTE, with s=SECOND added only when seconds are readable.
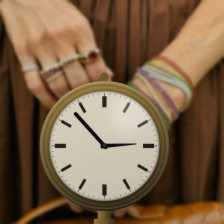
h=2 m=53
